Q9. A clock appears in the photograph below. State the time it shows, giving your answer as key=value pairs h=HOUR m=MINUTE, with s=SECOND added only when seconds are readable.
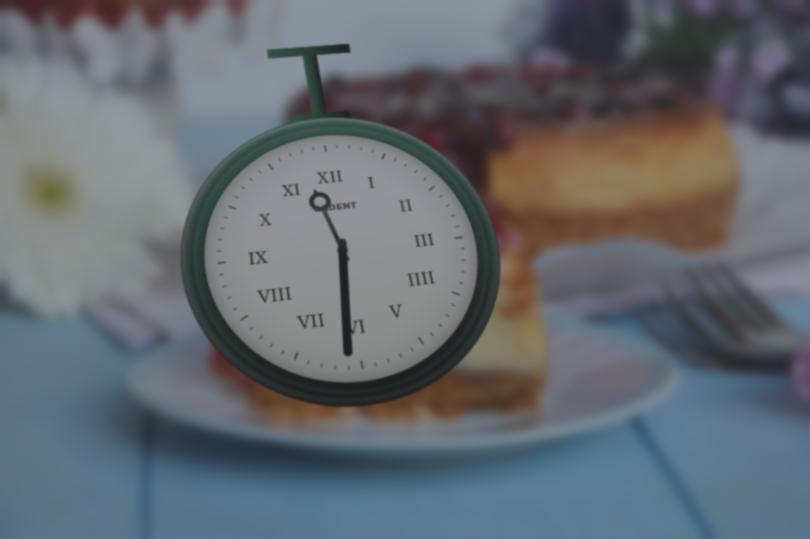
h=11 m=31
